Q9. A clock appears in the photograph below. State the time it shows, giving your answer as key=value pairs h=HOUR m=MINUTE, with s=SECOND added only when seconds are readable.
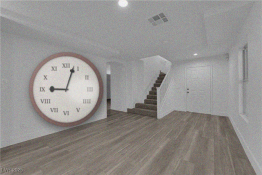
h=9 m=3
